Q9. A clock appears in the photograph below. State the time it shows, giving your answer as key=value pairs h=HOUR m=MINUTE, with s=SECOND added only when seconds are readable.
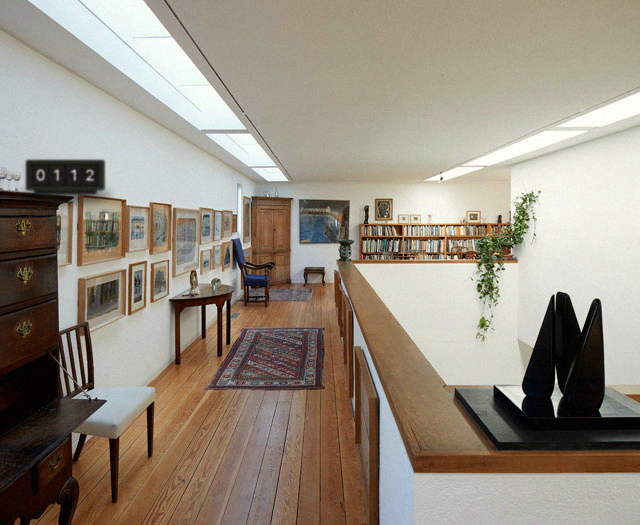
h=1 m=12
